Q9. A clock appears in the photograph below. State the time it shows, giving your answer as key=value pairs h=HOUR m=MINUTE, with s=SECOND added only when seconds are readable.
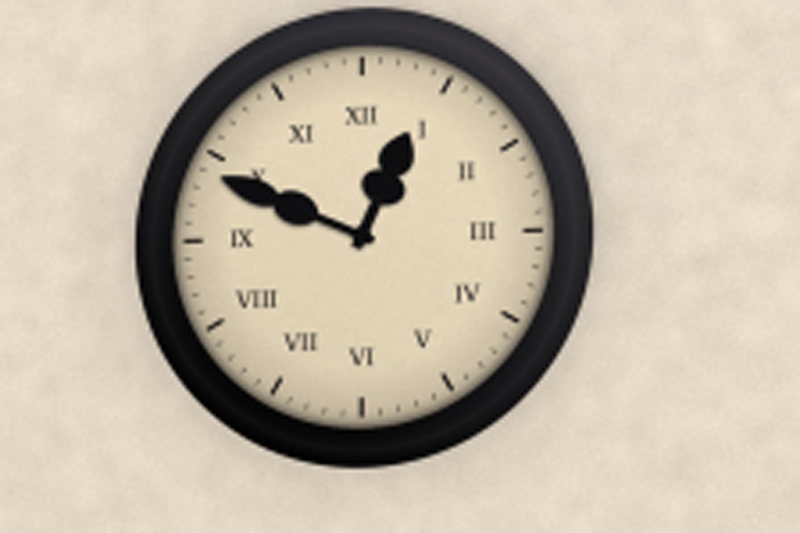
h=12 m=49
